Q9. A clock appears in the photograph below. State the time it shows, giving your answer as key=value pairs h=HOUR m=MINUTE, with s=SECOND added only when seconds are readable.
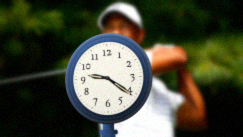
h=9 m=21
